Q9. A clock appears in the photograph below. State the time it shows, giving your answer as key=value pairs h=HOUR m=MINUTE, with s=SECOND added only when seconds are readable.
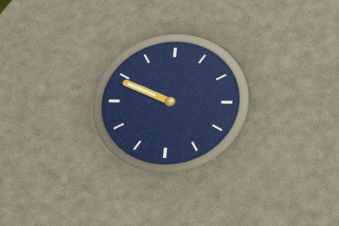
h=9 m=49
